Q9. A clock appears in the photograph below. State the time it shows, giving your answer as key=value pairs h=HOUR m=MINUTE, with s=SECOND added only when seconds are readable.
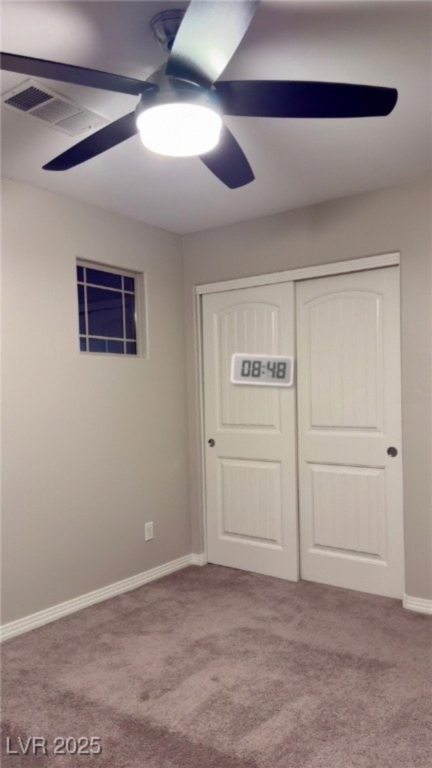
h=8 m=48
